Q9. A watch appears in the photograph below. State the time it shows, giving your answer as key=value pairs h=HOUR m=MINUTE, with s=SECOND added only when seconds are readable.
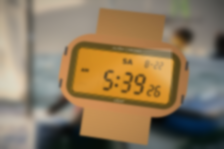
h=5 m=39 s=26
